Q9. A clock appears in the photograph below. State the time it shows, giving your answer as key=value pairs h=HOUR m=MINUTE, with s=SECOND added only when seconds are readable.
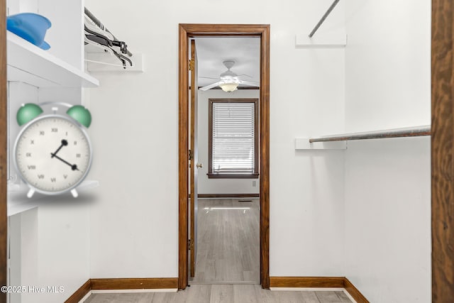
h=1 m=20
